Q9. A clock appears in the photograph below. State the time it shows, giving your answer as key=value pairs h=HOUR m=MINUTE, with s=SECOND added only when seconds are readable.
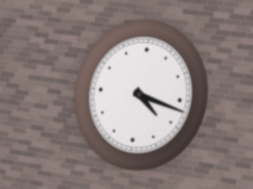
h=4 m=17
